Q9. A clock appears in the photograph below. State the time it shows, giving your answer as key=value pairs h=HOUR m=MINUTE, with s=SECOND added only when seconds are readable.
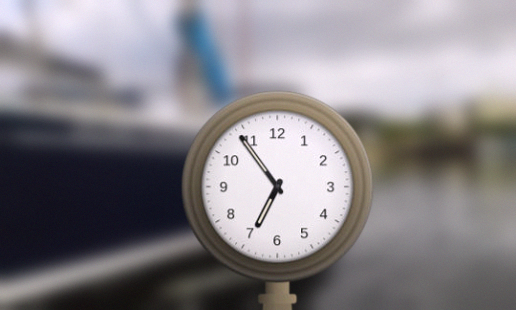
h=6 m=54
